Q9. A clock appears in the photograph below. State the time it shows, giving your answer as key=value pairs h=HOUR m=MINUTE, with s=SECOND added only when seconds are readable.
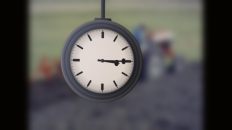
h=3 m=15
